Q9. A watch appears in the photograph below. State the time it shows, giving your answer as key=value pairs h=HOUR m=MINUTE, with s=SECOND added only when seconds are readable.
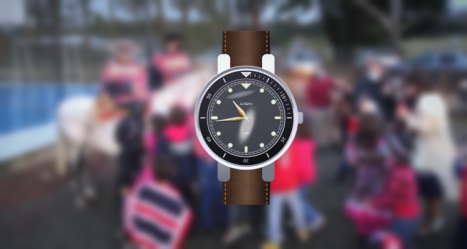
h=10 m=44
